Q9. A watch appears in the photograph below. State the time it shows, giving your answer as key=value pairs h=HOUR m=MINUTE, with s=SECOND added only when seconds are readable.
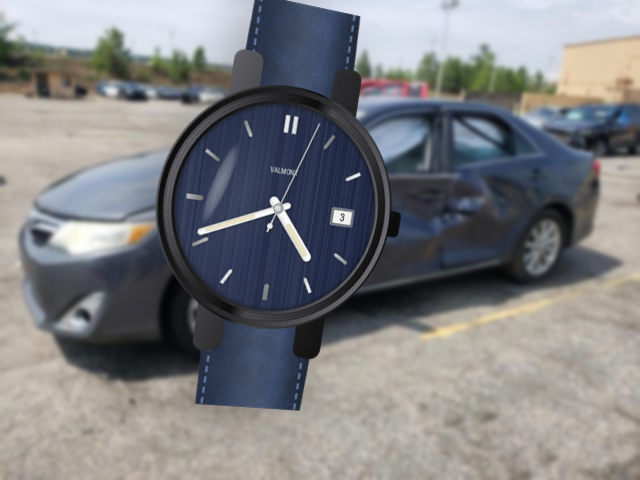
h=4 m=41 s=3
